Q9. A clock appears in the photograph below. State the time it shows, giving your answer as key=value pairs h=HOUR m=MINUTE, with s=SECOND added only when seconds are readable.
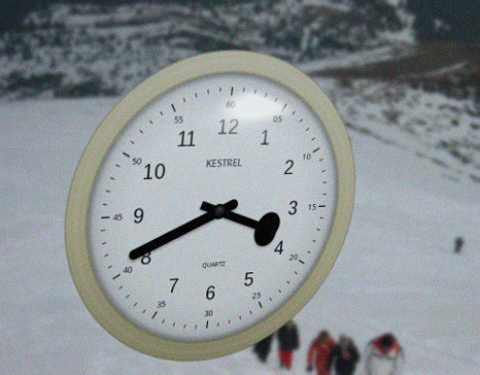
h=3 m=41
